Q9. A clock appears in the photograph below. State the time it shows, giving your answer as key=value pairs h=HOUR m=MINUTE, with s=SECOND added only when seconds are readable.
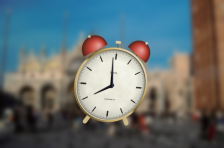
h=7 m=59
